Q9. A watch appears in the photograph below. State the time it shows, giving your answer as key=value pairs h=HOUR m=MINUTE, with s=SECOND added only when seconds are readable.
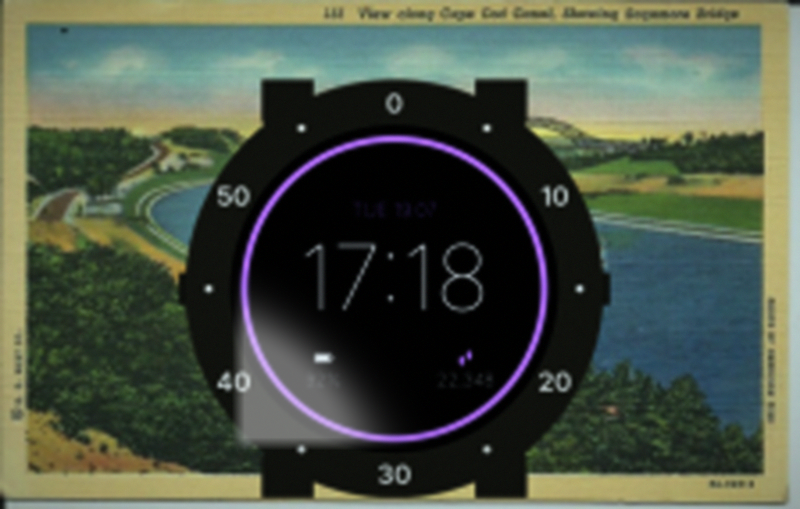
h=17 m=18
